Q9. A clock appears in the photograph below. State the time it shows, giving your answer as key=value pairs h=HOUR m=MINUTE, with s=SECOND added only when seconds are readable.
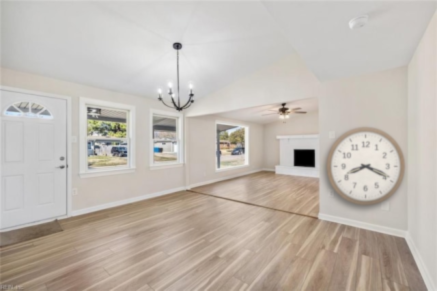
h=8 m=19
